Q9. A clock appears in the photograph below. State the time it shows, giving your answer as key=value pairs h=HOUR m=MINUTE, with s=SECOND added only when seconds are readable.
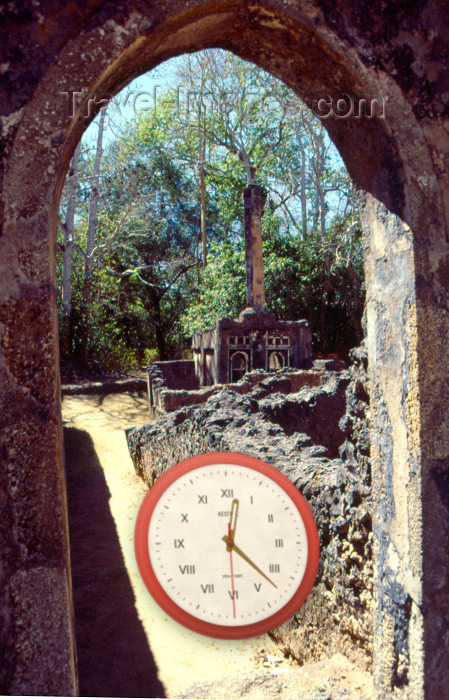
h=12 m=22 s=30
